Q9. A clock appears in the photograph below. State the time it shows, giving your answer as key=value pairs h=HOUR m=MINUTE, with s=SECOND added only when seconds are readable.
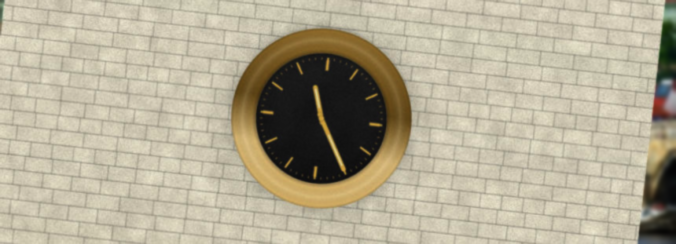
h=11 m=25
